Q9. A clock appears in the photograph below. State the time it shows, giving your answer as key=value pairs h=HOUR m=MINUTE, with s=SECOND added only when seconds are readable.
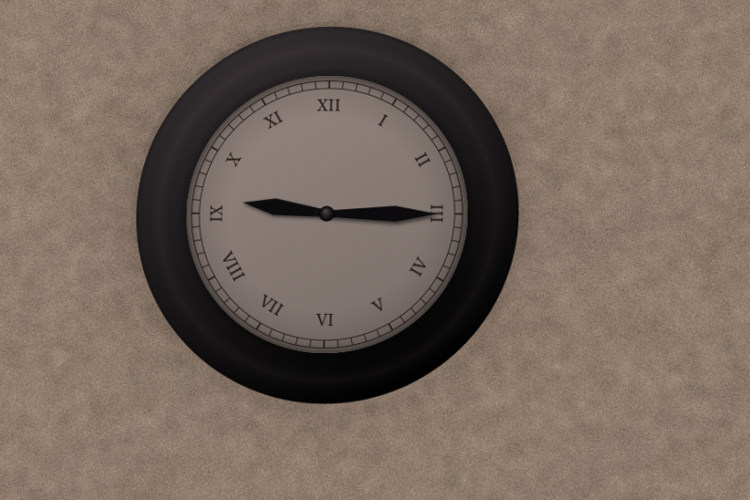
h=9 m=15
